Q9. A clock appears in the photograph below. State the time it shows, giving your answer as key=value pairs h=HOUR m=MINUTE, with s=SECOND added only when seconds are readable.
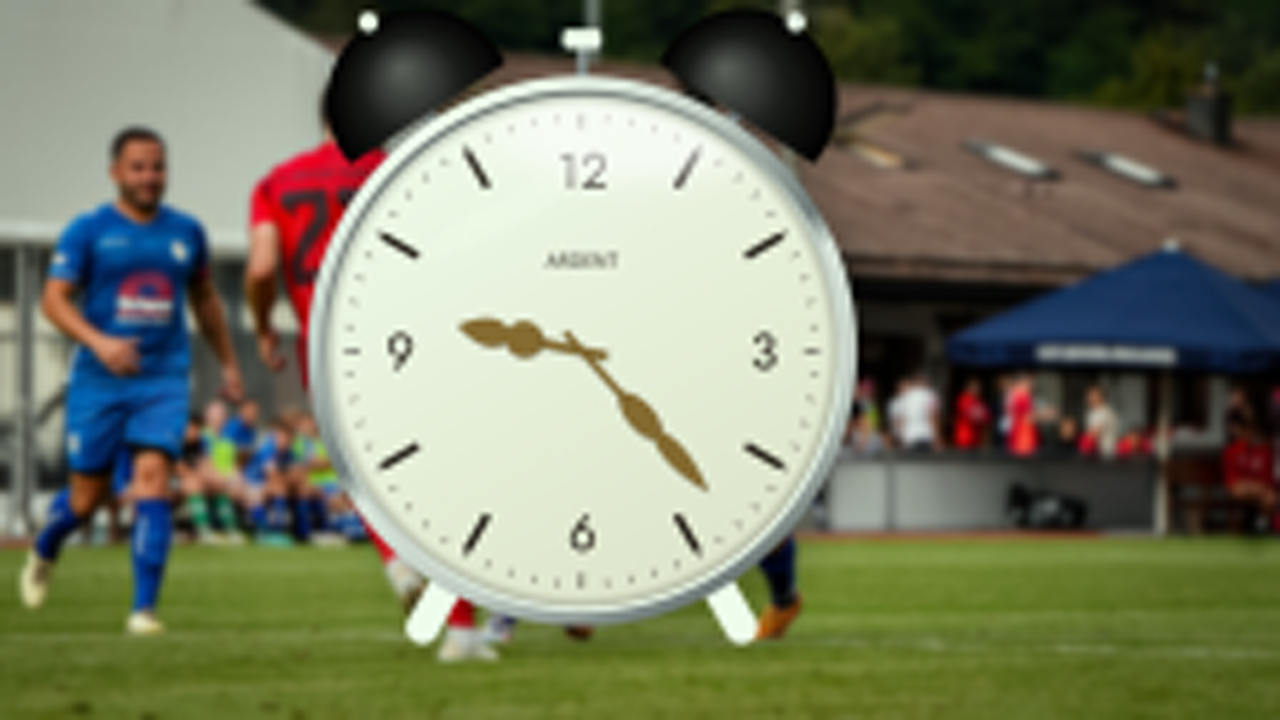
h=9 m=23
